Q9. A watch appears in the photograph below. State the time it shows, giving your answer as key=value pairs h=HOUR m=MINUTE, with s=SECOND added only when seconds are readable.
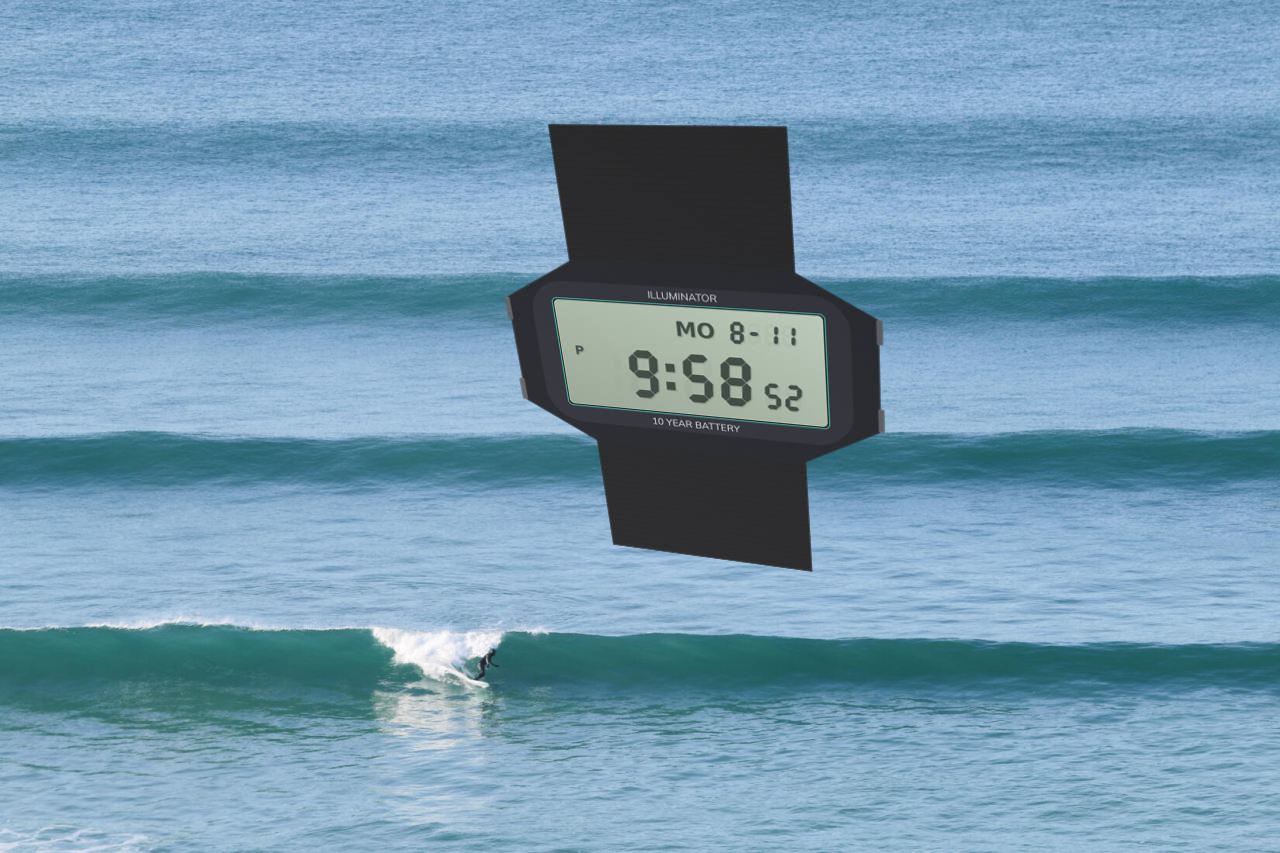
h=9 m=58 s=52
